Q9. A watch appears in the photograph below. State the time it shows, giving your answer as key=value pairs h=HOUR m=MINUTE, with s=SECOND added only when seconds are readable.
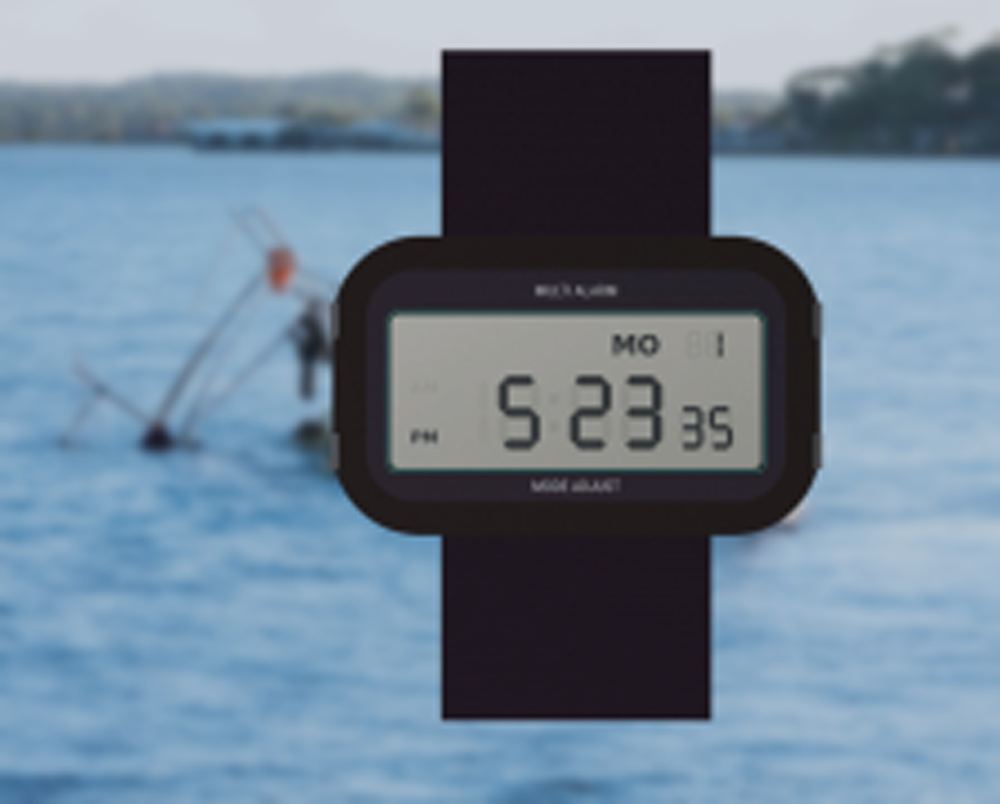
h=5 m=23 s=35
